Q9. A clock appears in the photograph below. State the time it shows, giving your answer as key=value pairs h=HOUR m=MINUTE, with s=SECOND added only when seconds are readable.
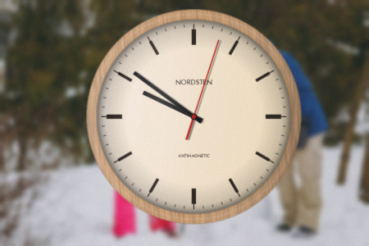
h=9 m=51 s=3
